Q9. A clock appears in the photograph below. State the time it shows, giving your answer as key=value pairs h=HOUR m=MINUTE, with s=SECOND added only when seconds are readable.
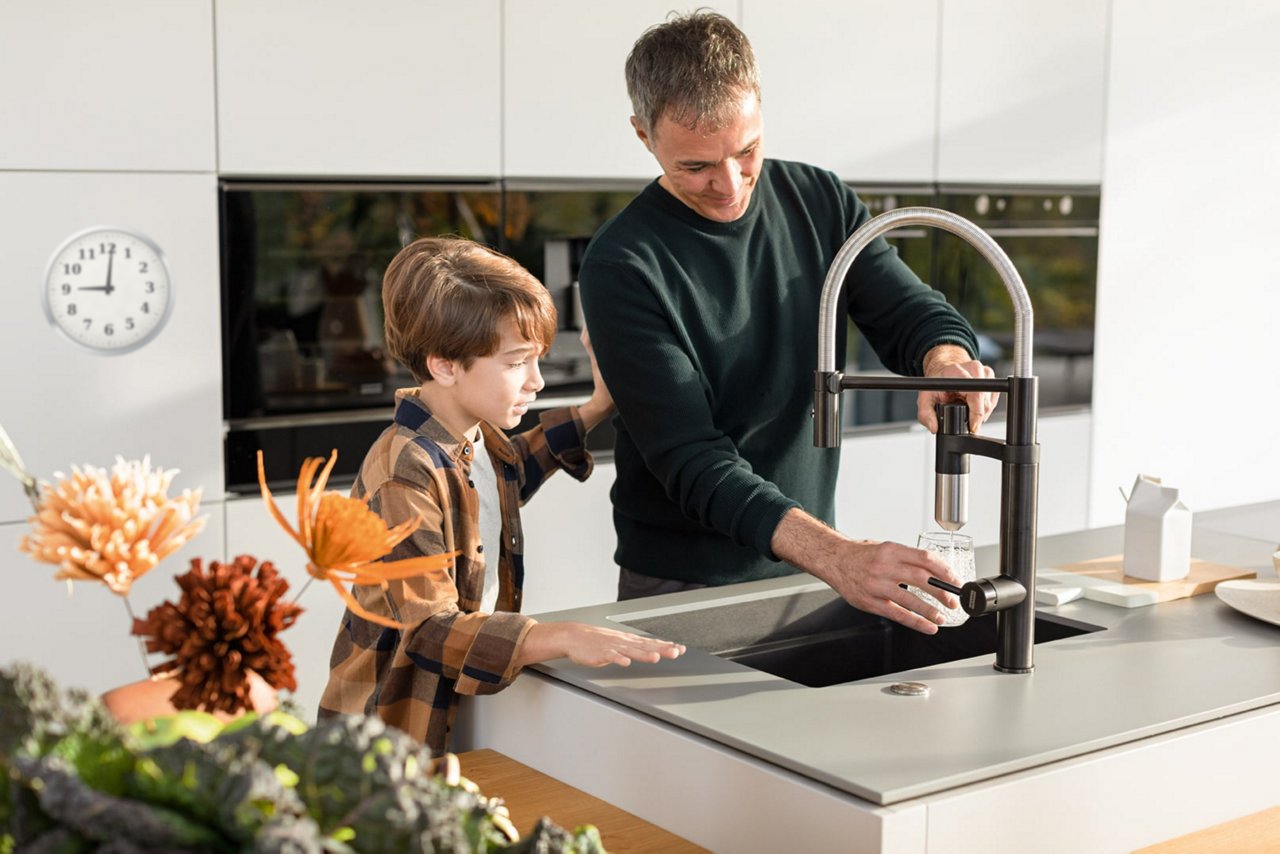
h=9 m=1
